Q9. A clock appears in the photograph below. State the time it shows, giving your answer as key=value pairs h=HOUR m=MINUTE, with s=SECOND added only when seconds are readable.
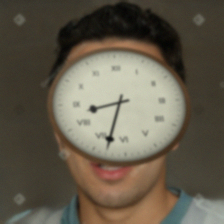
h=8 m=33
